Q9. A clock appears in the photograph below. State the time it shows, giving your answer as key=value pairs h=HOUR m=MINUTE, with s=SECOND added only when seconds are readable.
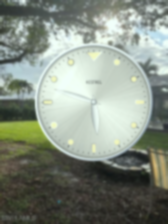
h=5 m=48
